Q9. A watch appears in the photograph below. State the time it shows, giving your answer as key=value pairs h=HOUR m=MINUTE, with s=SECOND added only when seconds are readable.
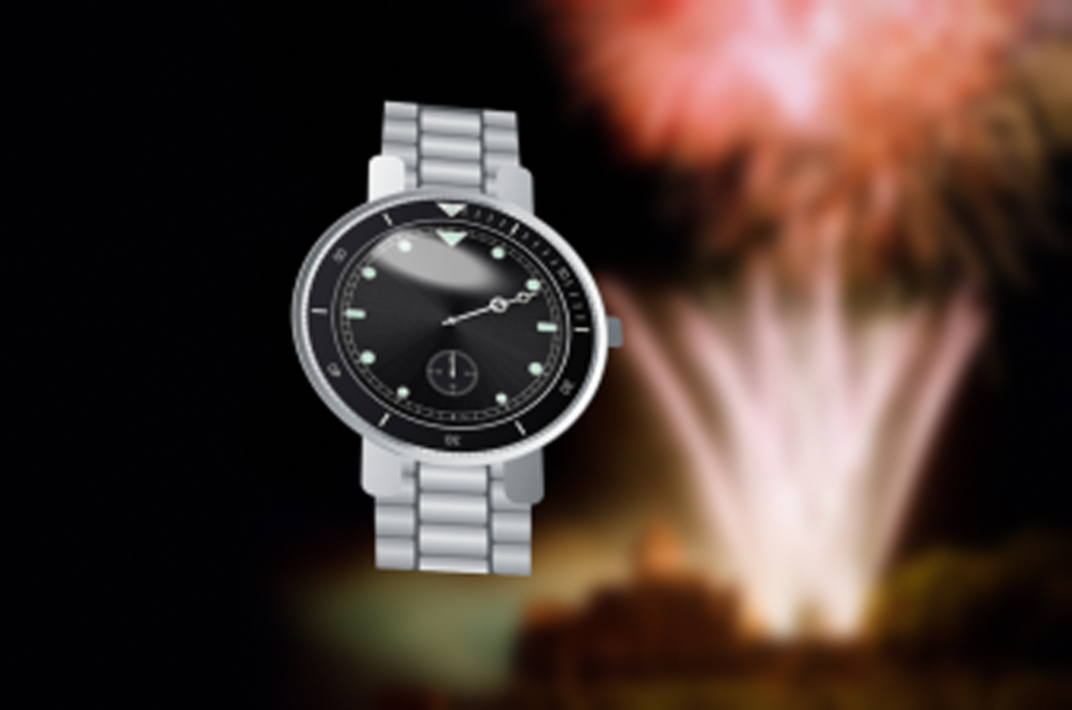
h=2 m=11
